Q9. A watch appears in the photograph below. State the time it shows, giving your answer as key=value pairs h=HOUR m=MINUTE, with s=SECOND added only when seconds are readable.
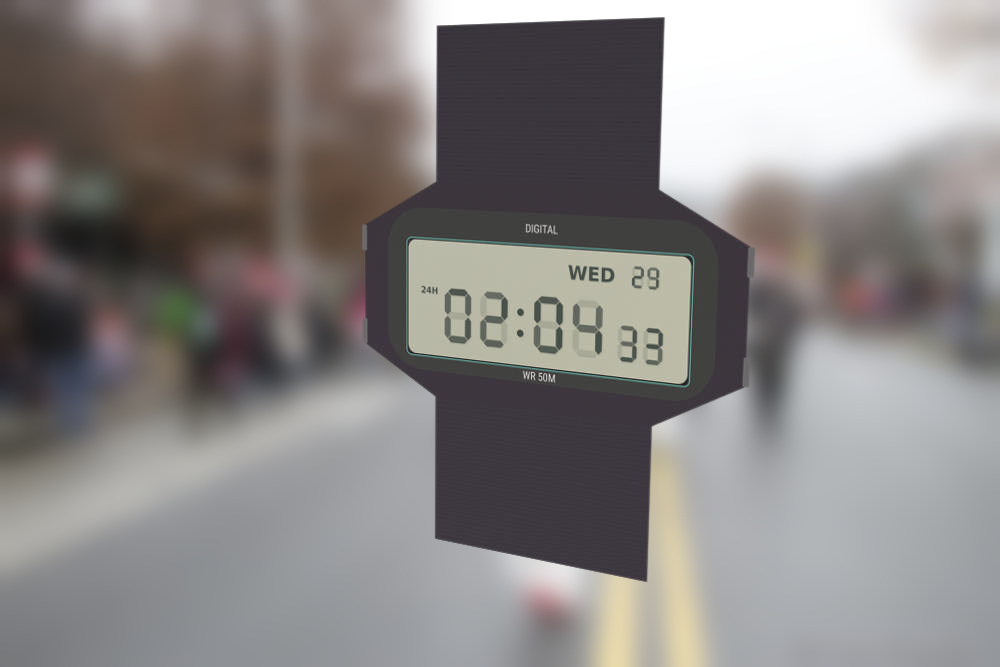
h=2 m=4 s=33
